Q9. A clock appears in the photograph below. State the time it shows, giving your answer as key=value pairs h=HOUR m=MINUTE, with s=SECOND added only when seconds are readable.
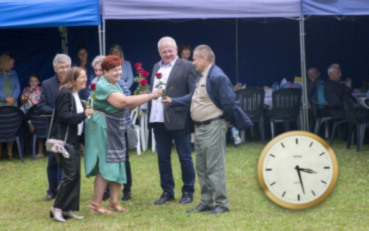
h=3 m=28
